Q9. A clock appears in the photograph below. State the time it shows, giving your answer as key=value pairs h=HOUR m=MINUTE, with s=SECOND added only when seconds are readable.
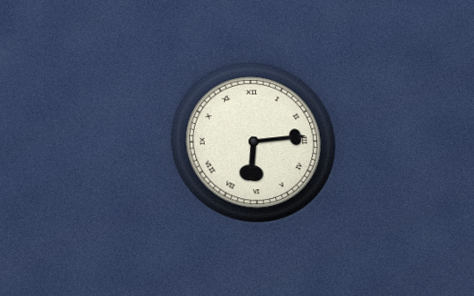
h=6 m=14
